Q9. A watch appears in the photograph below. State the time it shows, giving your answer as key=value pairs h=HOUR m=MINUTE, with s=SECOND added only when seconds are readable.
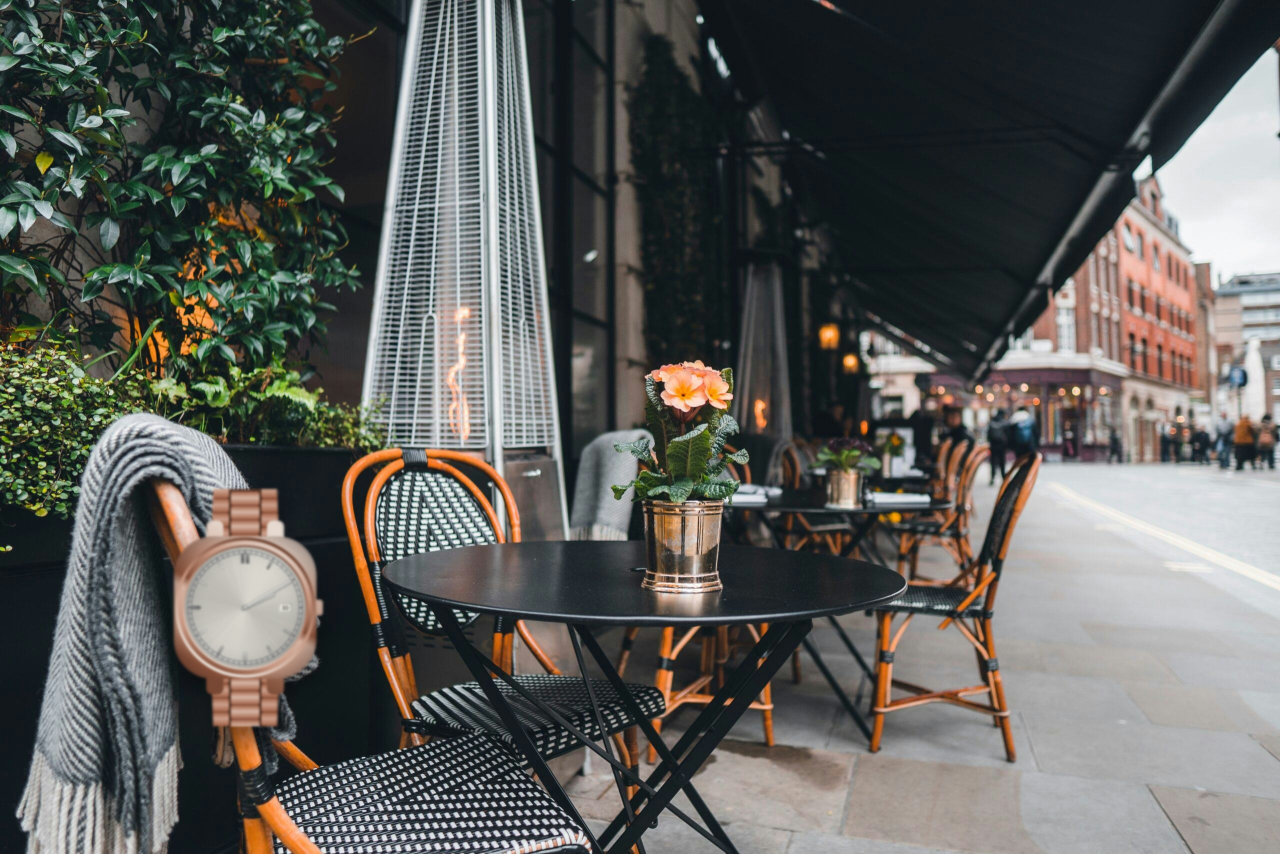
h=2 m=10
